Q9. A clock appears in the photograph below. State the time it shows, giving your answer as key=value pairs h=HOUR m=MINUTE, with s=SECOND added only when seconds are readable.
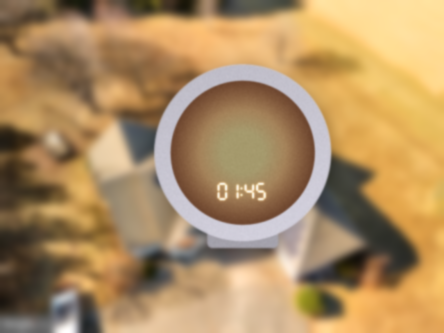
h=1 m=45
